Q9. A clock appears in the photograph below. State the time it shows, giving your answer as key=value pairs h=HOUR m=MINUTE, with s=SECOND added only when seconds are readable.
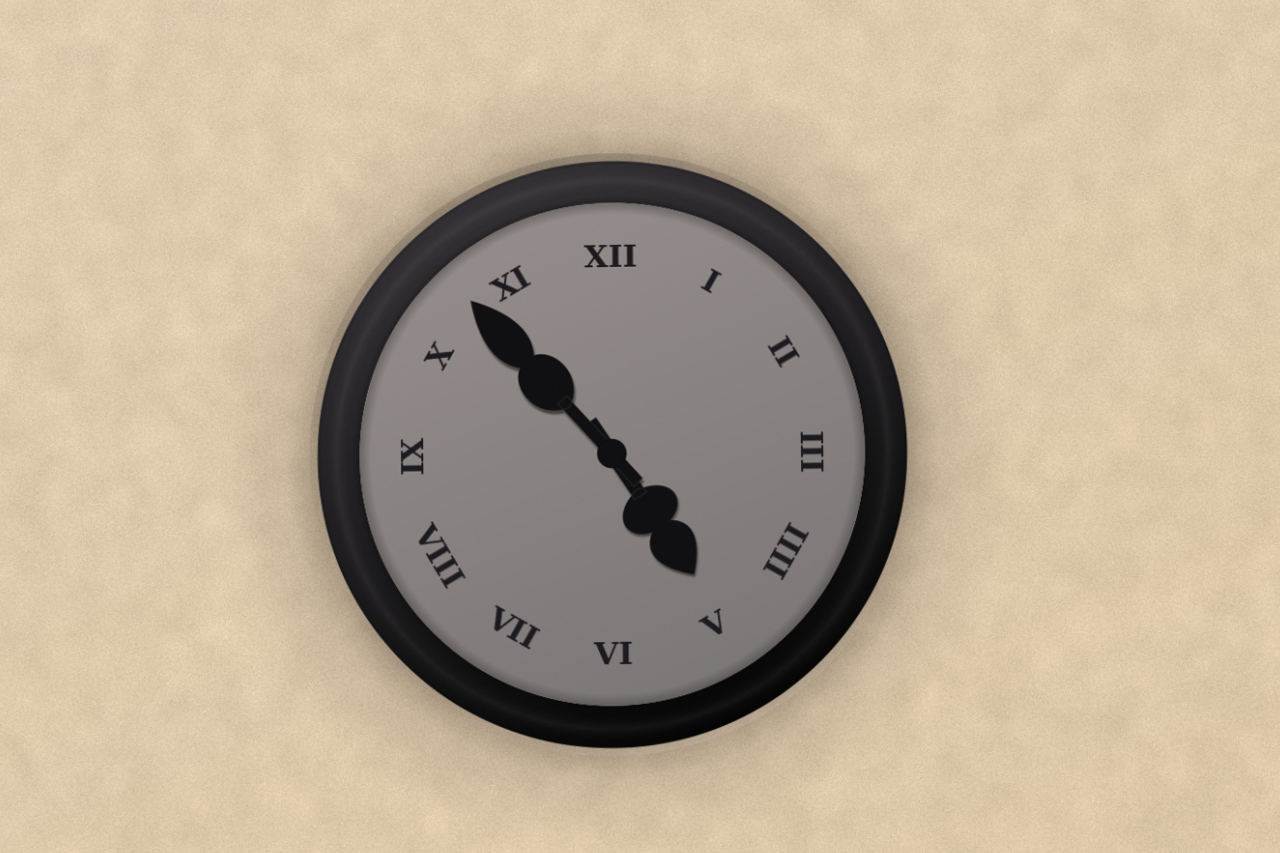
h=4 m=53
